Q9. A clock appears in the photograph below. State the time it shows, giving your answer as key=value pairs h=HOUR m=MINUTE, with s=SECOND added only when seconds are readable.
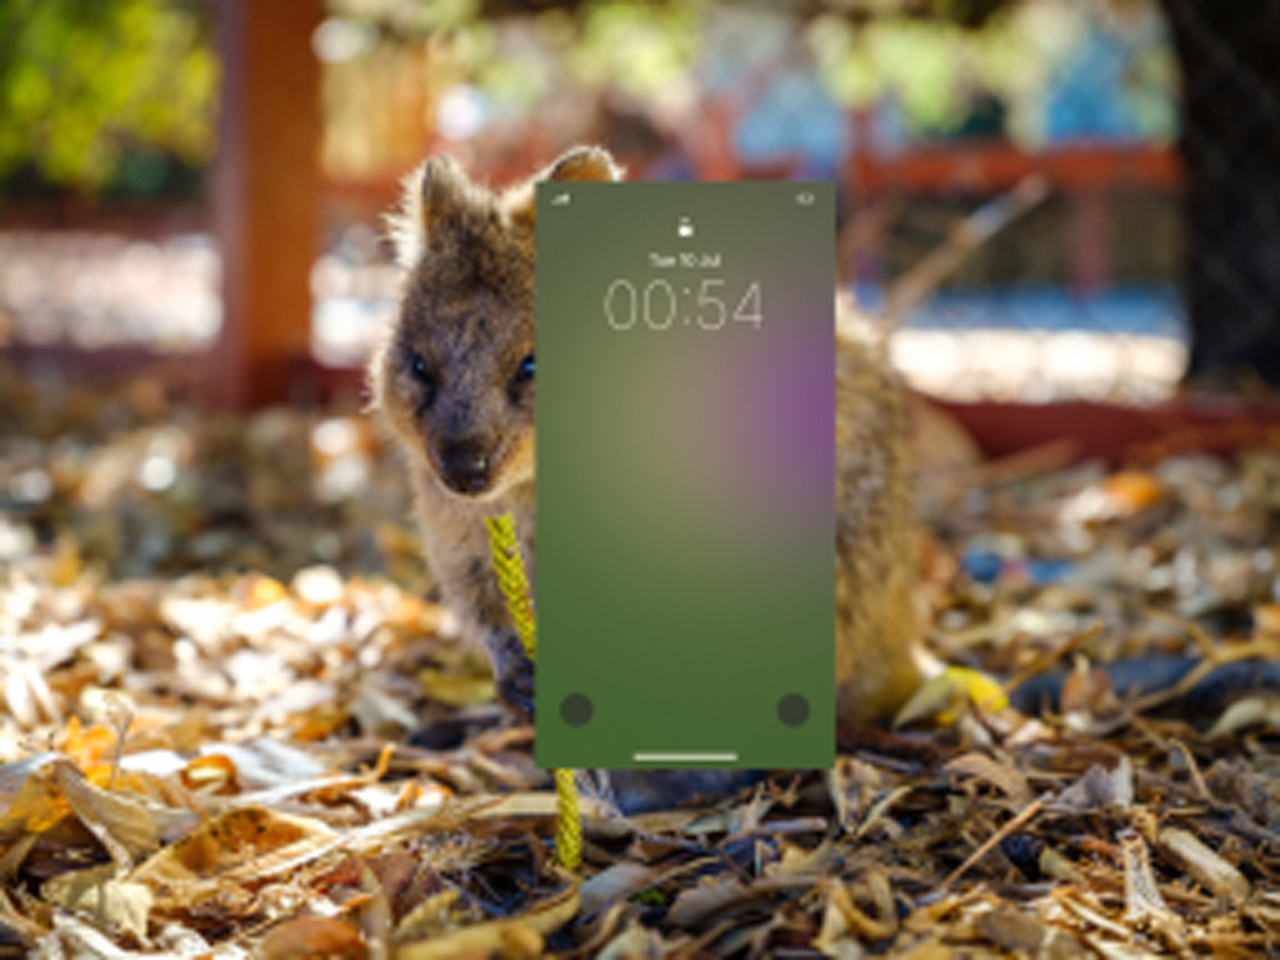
h=0 m=54
